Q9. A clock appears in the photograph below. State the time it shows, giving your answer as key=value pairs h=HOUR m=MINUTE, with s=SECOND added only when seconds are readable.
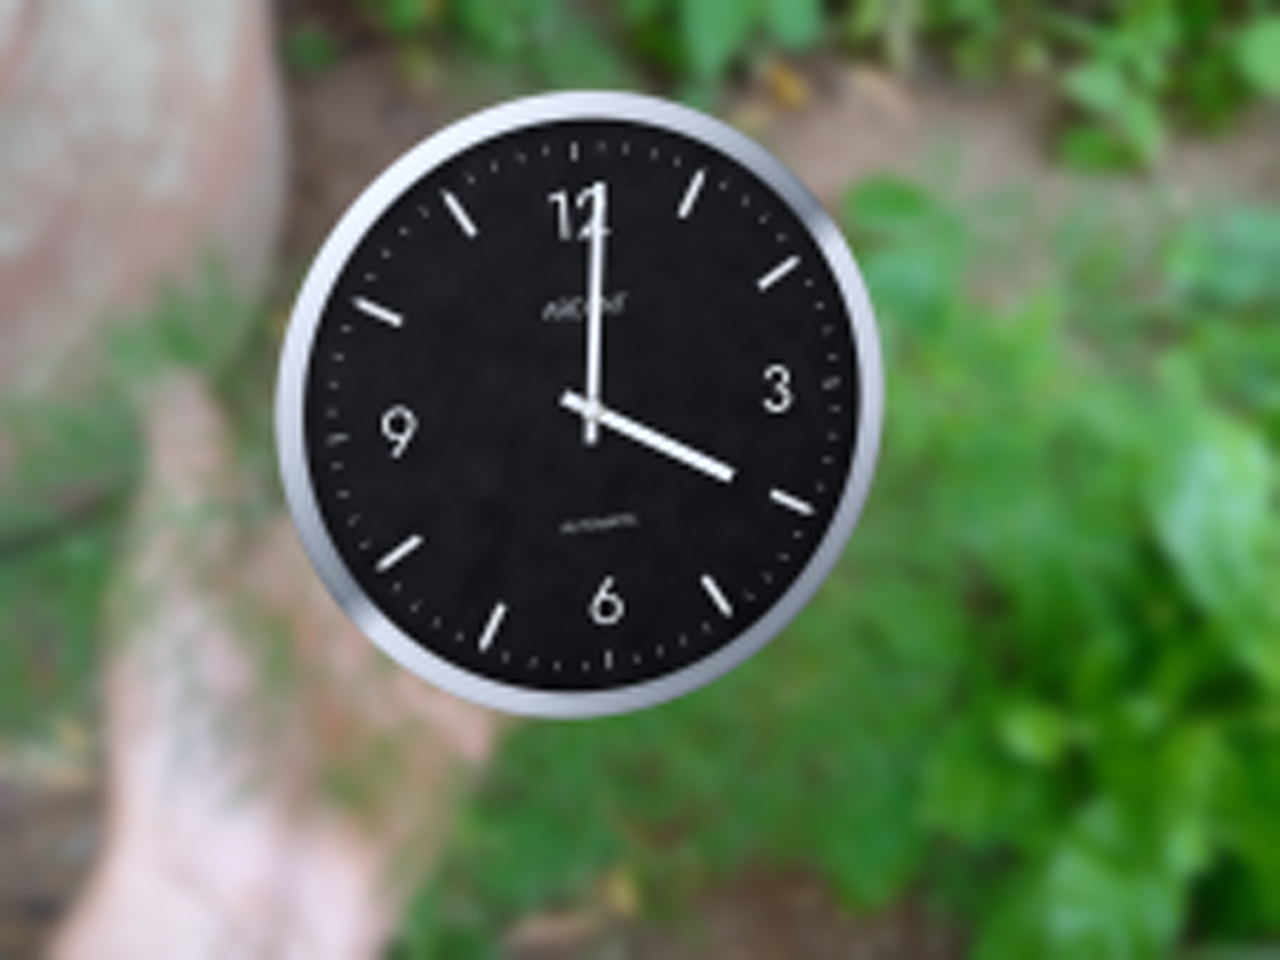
h=4 m=1
